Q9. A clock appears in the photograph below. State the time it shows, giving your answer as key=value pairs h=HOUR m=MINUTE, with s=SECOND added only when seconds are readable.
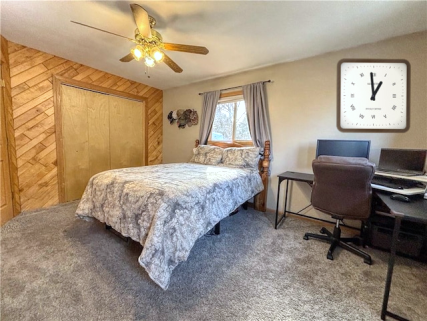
h=12 m=59
